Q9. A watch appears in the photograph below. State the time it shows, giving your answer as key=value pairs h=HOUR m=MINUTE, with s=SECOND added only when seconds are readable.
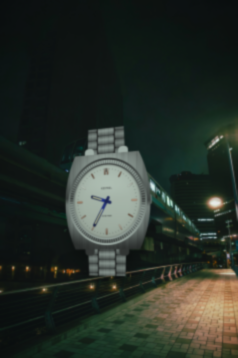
h=9 m=35
